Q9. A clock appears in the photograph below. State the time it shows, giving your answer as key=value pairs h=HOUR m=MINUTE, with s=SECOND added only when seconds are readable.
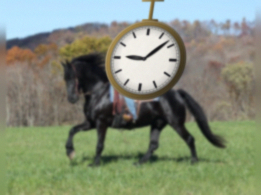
h=9 m=8
